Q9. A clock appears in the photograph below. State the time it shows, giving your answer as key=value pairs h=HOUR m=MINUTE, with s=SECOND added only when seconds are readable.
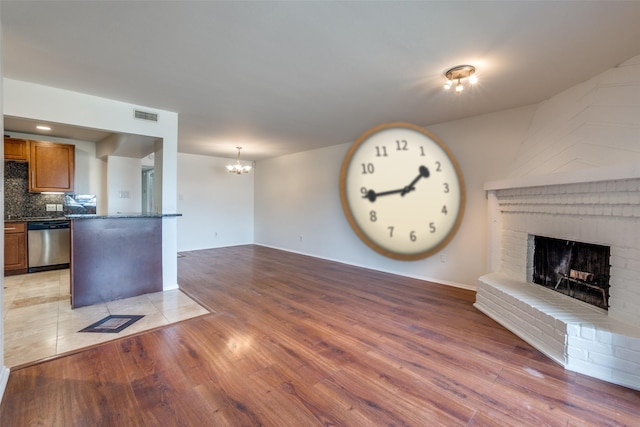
h=1 m=44
